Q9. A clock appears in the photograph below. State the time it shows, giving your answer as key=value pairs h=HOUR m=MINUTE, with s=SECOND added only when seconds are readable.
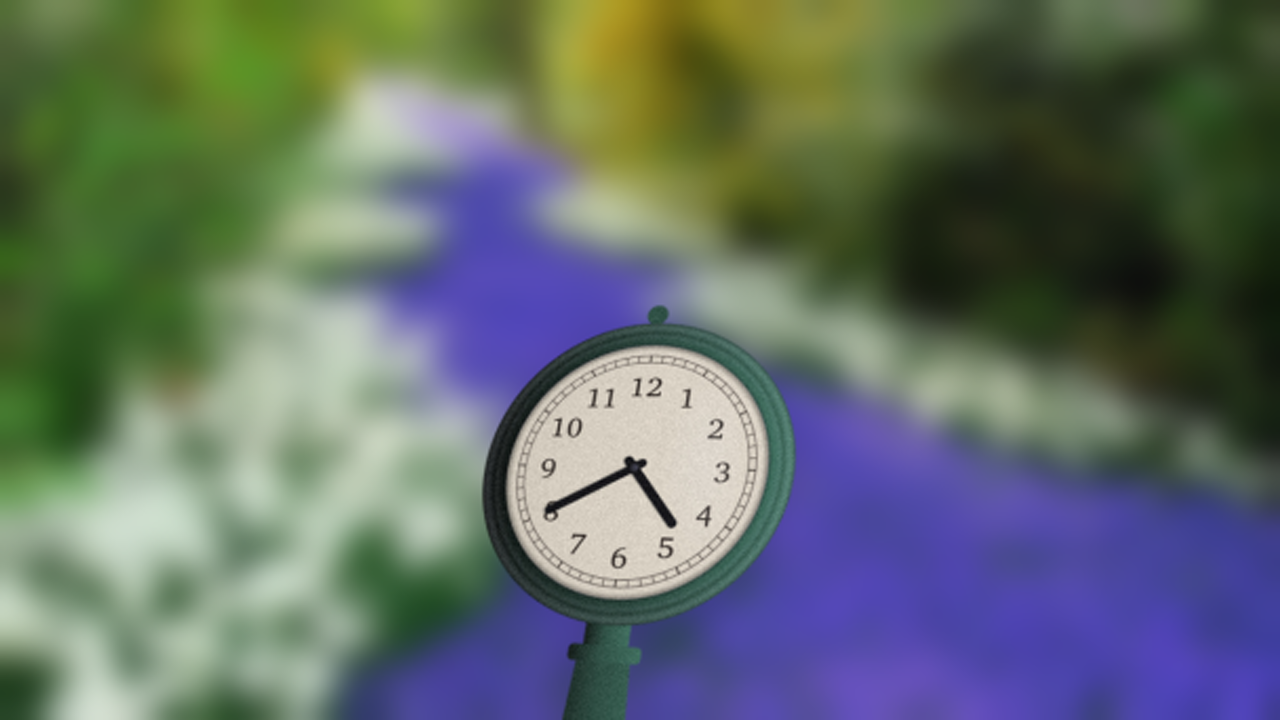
h=4 m=40
